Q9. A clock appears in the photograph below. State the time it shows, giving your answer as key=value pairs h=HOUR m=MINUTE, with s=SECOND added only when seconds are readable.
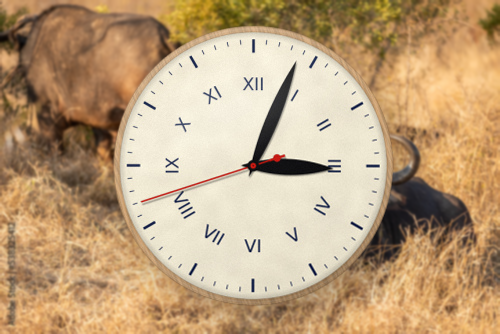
h=3 m=3 s=42
